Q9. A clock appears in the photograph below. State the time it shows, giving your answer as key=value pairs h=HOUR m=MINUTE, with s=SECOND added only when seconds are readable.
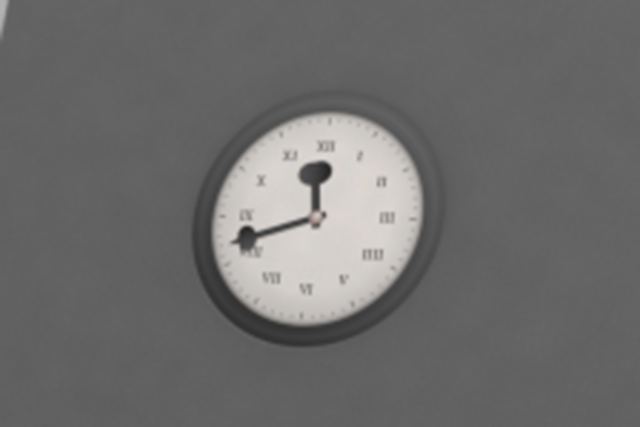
h=11 m=42
